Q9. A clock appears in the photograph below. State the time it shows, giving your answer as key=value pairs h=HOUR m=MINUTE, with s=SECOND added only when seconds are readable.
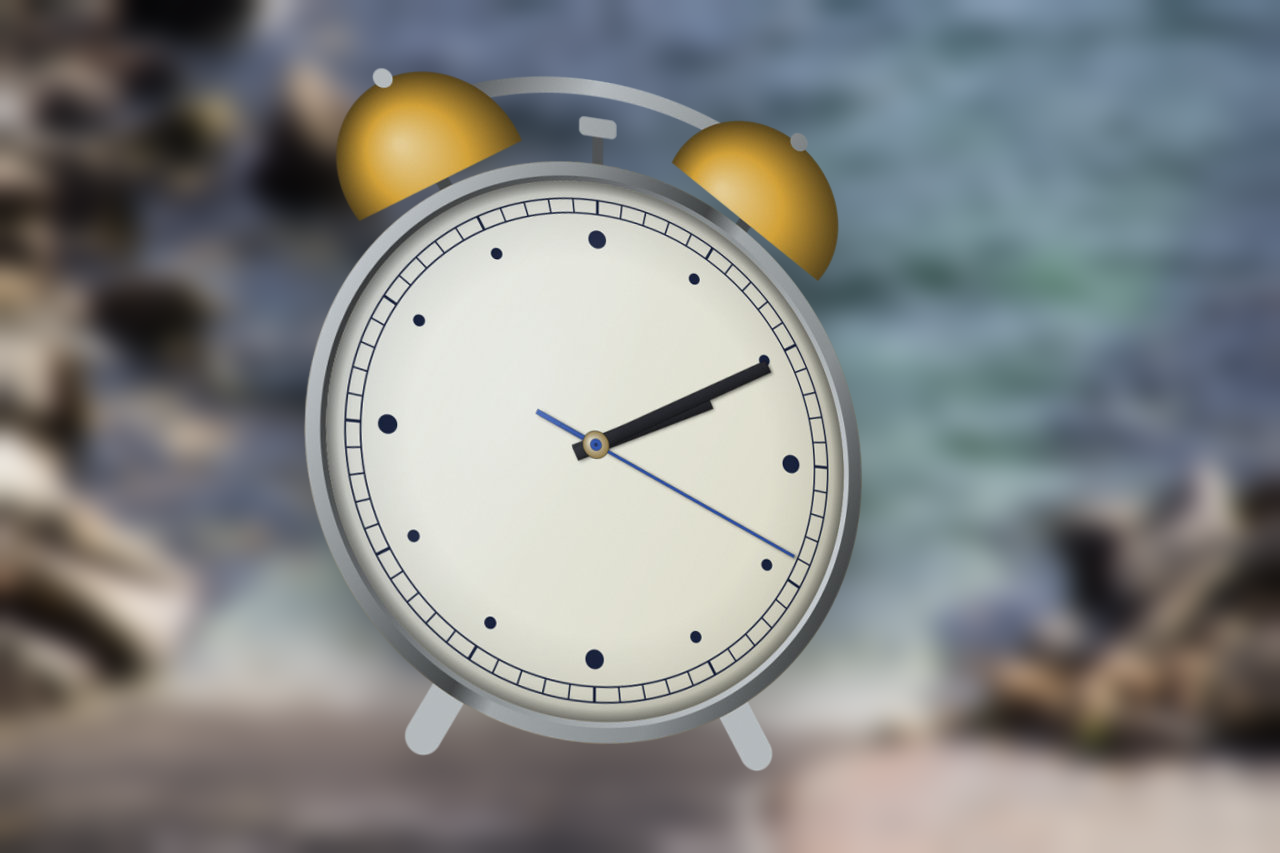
h=2 m=10 s=19
